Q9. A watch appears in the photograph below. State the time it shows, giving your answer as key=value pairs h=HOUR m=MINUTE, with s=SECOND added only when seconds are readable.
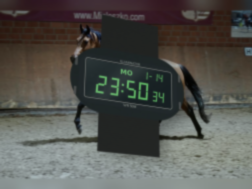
h=23 m=50 s=34
